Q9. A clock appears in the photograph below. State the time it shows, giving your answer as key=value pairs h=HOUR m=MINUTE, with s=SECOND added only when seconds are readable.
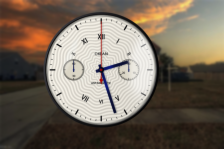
h=2 m=27
